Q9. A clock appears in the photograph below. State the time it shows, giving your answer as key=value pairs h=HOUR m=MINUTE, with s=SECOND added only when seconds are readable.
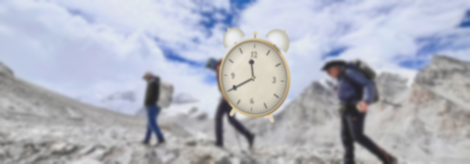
h=11 m=40
